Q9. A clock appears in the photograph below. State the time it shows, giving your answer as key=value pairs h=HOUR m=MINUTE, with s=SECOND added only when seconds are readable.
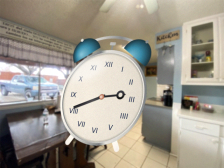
h=2 m=41
